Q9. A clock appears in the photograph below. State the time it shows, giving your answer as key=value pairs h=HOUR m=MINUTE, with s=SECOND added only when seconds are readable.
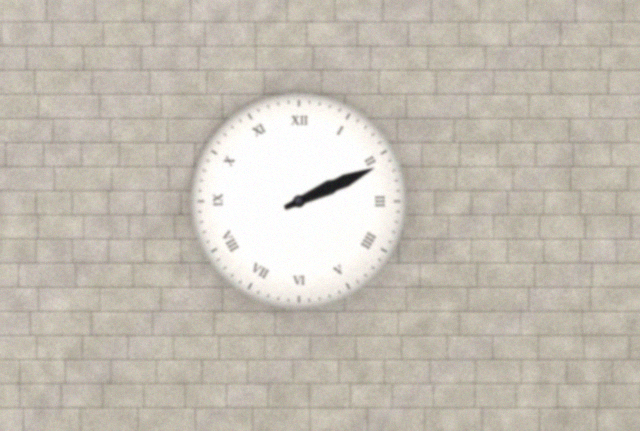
h=2 m=11
